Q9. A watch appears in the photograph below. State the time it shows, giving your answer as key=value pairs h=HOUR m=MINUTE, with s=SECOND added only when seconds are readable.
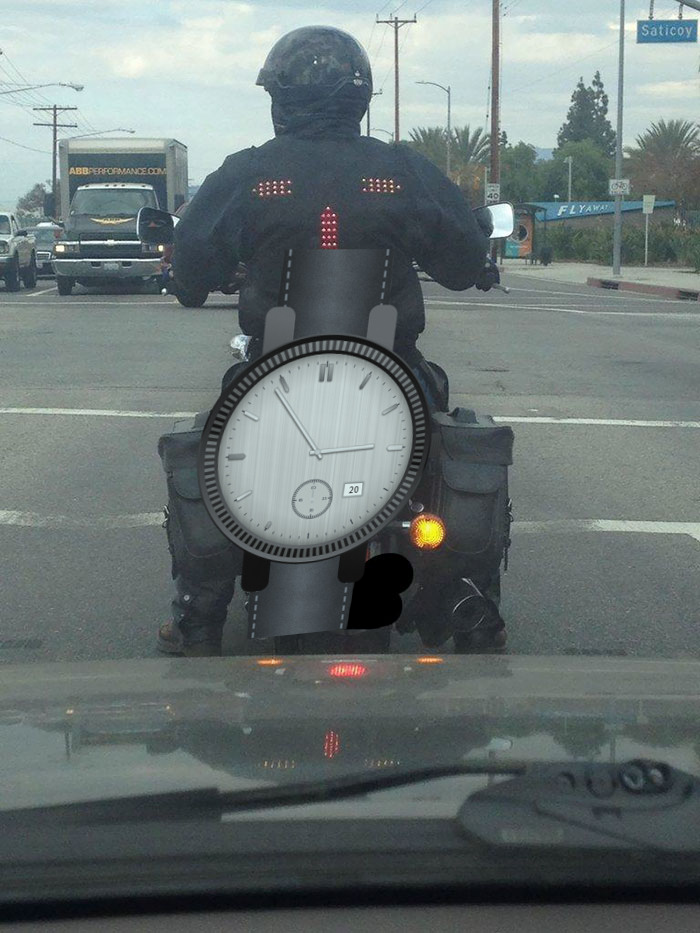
h=2 m=54
